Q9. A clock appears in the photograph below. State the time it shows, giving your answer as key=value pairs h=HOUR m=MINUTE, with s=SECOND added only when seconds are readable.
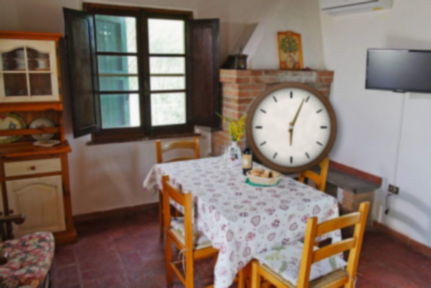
h=6 m=4
